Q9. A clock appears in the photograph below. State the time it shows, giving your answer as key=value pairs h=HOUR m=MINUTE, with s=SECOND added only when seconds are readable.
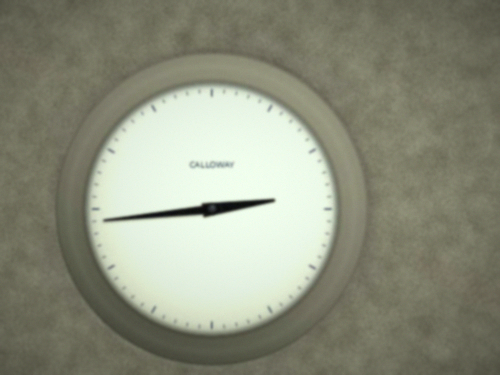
h=2 m=44
